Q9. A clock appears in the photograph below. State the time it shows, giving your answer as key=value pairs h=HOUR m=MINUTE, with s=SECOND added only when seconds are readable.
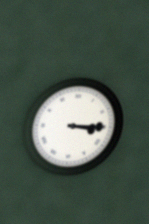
h=3 m=15
